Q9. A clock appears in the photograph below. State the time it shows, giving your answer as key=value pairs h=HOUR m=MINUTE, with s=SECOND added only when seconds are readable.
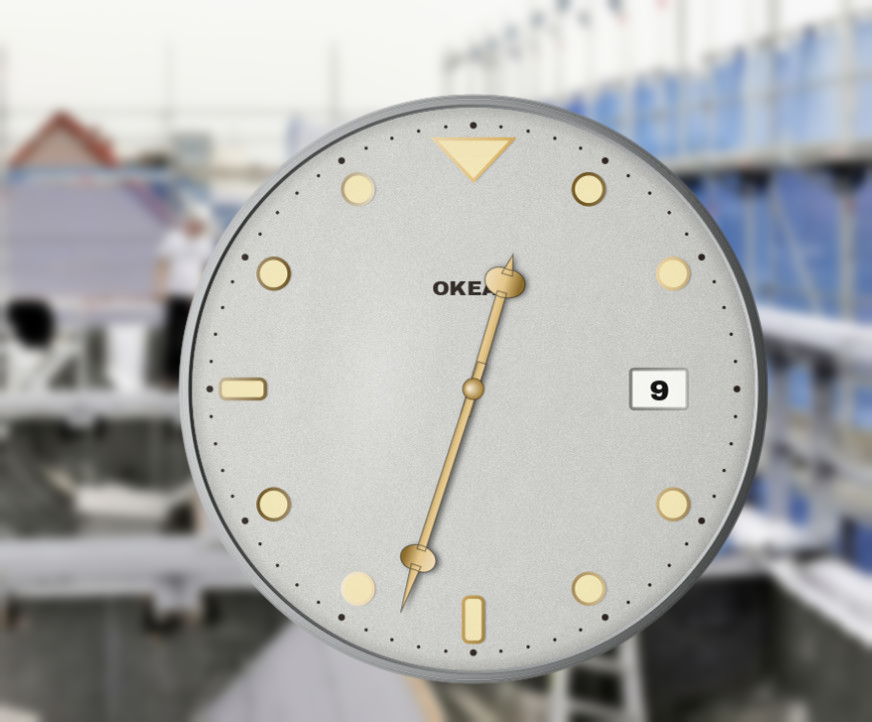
h=12 m=33
